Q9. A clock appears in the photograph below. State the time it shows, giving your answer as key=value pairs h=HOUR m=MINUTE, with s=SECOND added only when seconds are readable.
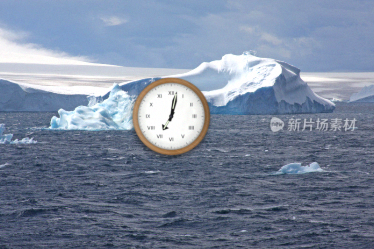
h=7 m=2
